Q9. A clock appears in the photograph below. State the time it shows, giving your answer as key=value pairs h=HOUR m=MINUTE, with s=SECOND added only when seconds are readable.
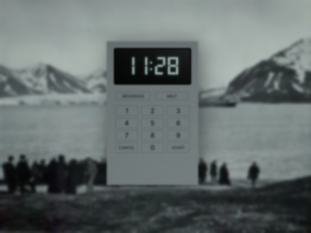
h=11 m=28
